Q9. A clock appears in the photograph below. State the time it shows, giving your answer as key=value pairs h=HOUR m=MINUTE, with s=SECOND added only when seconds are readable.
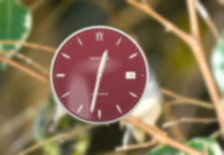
h=12 m=32
